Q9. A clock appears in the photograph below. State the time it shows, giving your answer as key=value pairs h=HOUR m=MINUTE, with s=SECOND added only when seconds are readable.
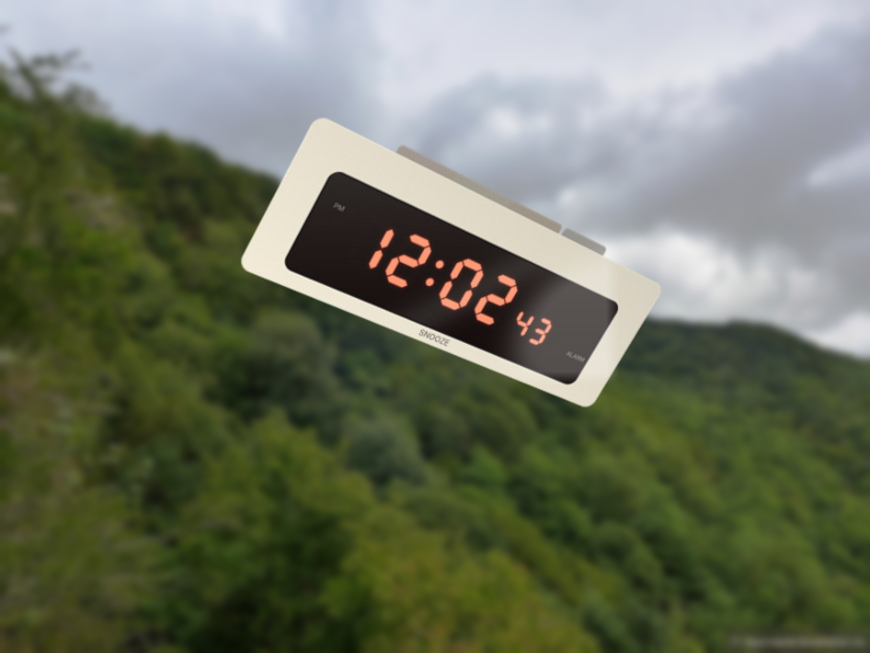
h=12 m=2 s=43
